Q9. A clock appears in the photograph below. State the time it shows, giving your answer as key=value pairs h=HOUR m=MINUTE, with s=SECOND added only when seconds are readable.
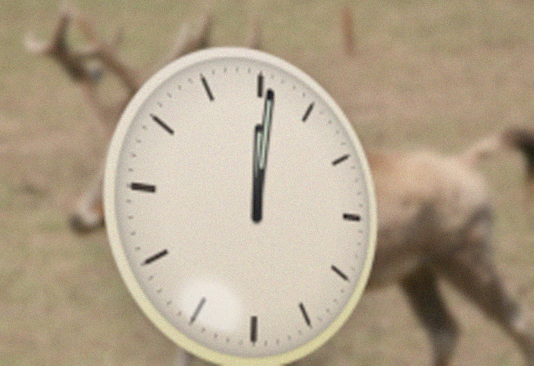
h=12 m=1
